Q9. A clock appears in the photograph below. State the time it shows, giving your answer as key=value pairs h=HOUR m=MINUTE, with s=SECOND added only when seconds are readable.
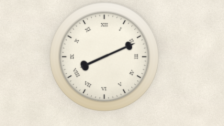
h=8 m=11
